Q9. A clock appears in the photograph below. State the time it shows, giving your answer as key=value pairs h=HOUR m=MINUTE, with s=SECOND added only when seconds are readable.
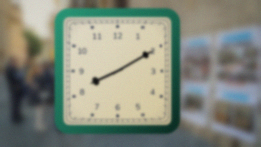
h=8 m=10
